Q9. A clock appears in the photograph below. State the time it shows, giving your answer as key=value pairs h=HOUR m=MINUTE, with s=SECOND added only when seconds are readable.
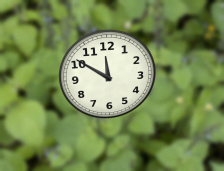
h=11 m=51
